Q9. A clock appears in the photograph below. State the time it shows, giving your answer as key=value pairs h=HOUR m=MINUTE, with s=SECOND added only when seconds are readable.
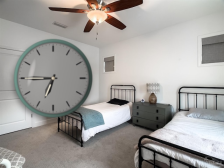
h=6 m=45
